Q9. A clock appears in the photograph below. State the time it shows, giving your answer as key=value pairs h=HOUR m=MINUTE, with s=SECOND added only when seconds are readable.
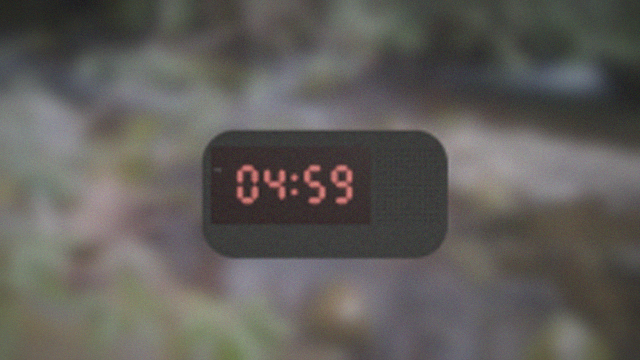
h=4 m=59
